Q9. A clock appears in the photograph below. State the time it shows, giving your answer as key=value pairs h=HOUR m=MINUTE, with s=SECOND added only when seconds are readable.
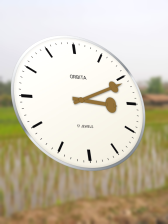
h=3 m=11
